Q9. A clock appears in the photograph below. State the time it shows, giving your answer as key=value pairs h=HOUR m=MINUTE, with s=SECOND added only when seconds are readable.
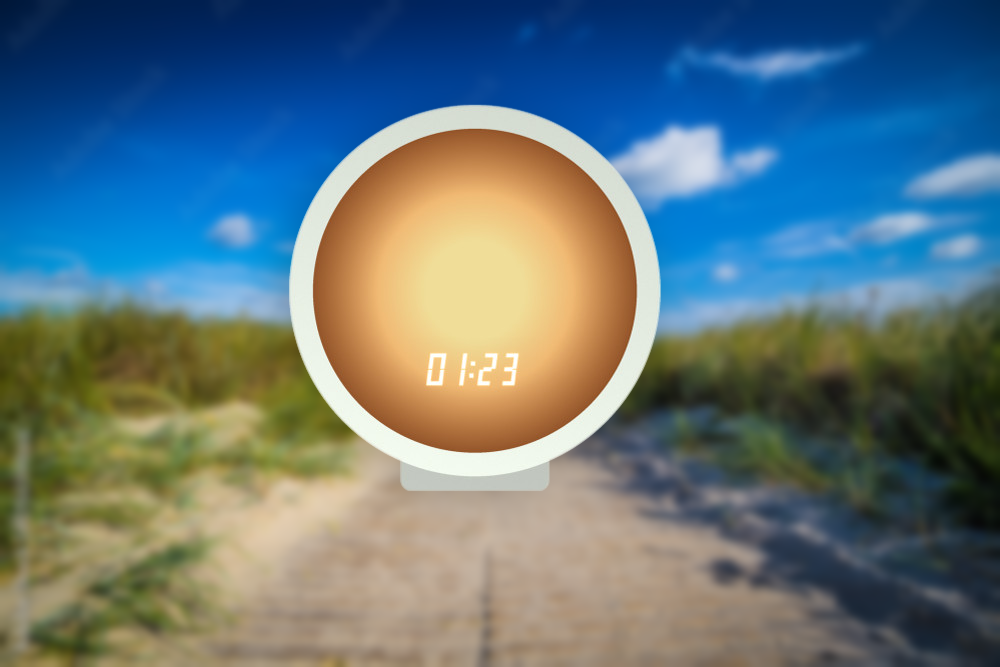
h=1 m=23
